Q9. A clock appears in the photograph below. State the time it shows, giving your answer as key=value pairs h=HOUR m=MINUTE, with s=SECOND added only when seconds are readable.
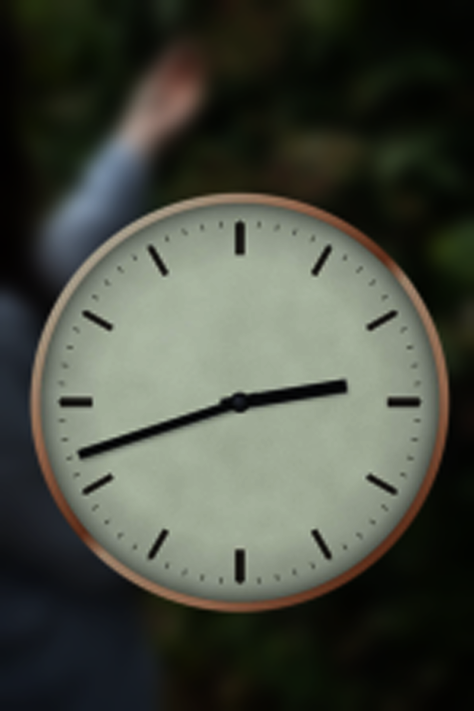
h=2 m=42
